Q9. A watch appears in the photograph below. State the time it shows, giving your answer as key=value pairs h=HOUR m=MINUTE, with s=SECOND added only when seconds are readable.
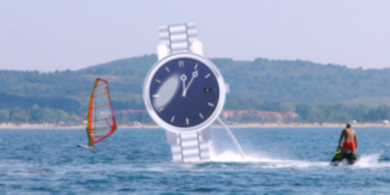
h=12 m=6
